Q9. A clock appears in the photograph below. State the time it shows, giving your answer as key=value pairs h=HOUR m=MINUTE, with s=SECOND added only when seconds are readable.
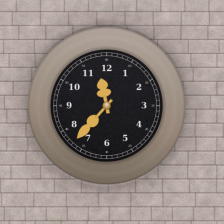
h=11 m=37
